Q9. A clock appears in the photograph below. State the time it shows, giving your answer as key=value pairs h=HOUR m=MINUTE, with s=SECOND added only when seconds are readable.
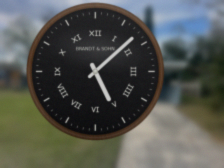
h=5 m=8
